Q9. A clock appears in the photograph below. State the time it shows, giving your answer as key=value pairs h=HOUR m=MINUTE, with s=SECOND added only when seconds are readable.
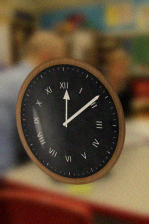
h=12 m=9
